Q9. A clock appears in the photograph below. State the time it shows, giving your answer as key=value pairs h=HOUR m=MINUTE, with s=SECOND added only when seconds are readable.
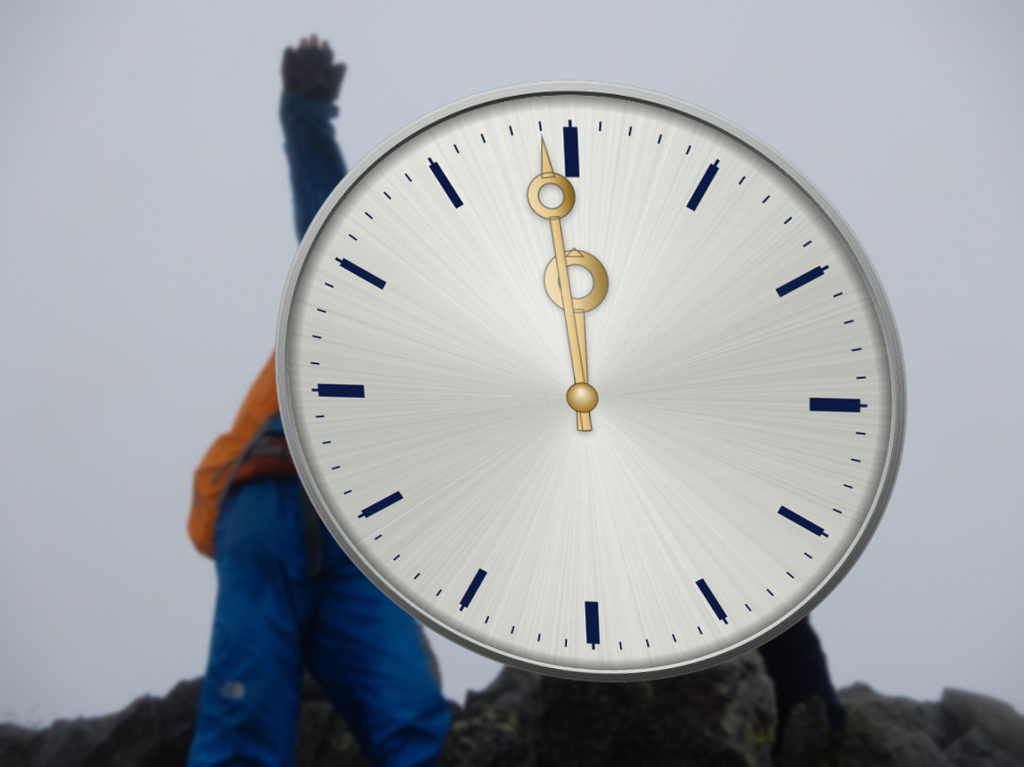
h=11 m=59
